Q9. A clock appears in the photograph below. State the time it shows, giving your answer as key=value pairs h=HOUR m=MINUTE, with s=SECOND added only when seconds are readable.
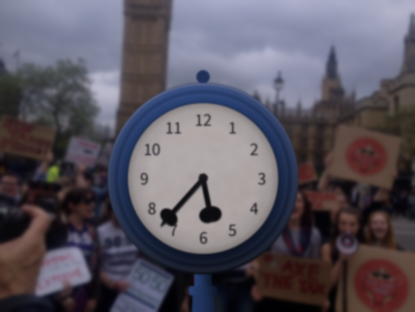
h=5 m=37
